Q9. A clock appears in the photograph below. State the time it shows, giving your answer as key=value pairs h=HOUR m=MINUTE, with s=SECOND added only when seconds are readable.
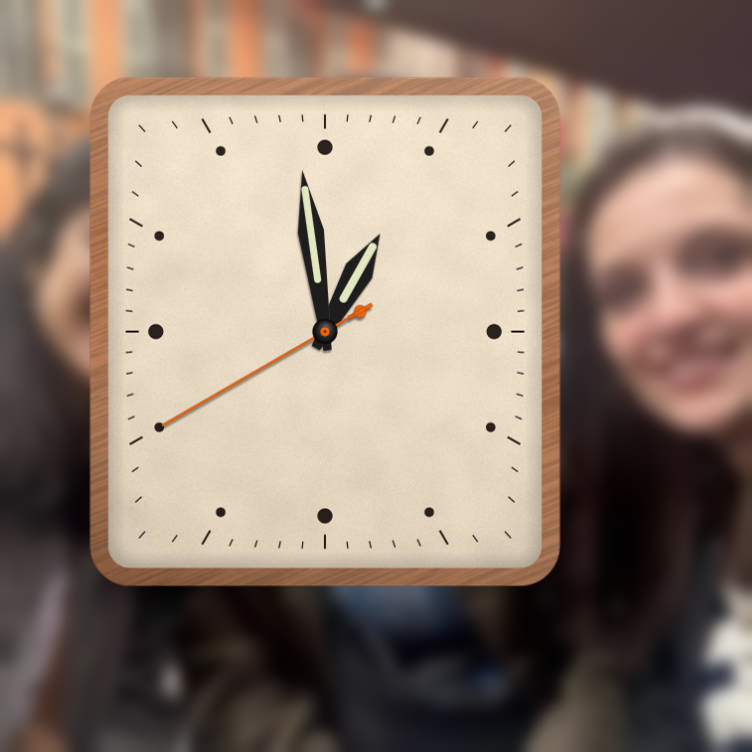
h=12 m=58 s=40
